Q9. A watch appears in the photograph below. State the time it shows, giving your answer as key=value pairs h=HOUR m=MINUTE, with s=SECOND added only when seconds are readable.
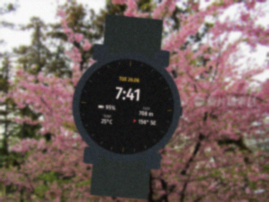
h=7 m=41
